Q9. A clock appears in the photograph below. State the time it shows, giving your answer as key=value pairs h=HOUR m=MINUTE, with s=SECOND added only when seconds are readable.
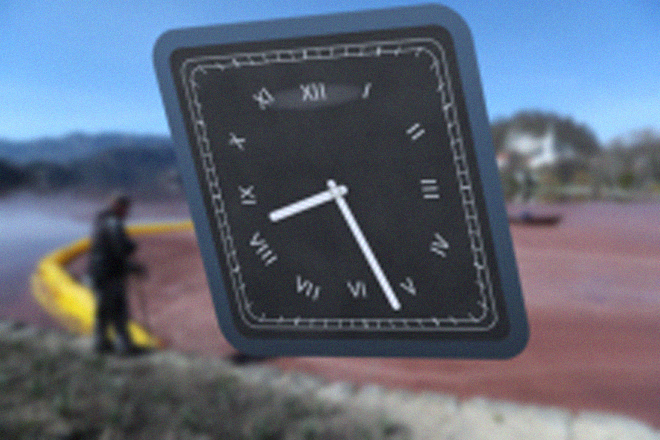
h=8 m=27
